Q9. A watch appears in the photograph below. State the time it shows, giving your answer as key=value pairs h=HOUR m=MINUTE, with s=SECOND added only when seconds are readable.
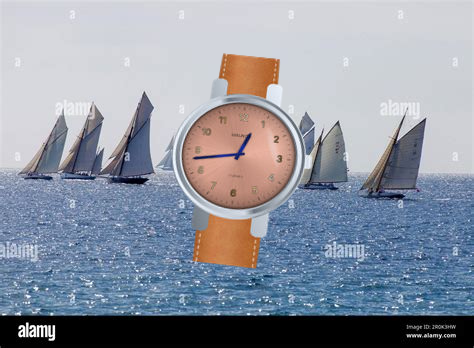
h=12 m=43
